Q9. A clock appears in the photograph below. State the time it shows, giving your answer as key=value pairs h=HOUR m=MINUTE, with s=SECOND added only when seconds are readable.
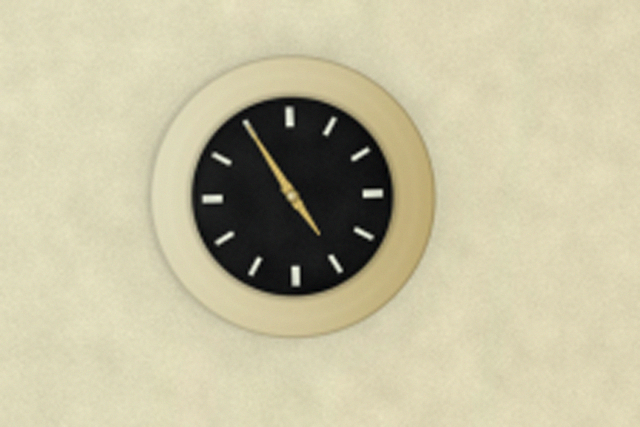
h=4 m=55
